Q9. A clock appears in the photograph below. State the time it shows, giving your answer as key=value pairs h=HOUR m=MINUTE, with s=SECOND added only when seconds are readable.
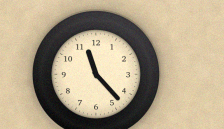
h=11 m=23
